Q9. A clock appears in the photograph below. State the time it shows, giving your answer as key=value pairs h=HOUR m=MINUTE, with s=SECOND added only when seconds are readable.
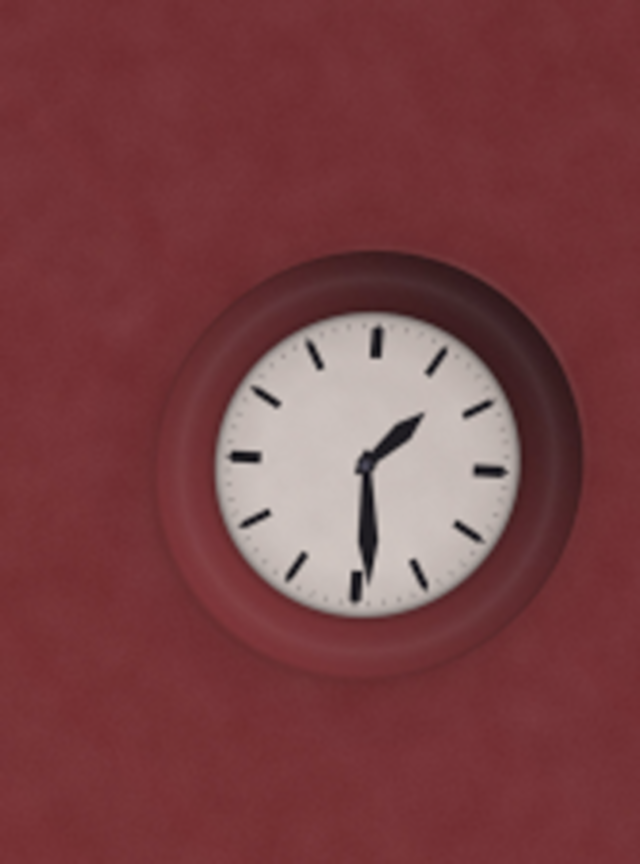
h=1 m=29
